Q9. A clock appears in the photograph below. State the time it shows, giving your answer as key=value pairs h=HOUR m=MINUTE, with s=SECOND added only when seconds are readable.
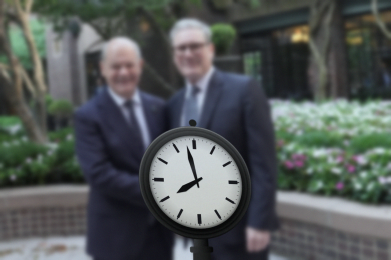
h=7 m=58
